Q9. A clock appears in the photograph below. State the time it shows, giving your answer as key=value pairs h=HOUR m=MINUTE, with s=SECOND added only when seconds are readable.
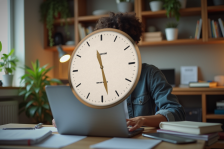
h=11 m=28
